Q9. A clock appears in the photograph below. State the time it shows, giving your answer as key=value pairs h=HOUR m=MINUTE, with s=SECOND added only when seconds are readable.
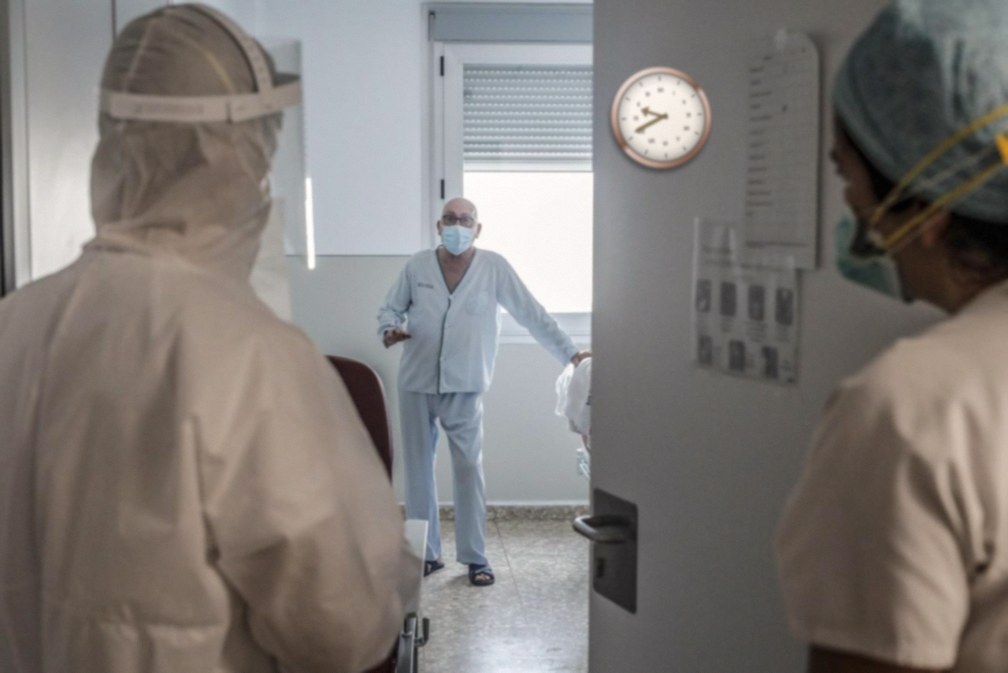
h=9 m=41
